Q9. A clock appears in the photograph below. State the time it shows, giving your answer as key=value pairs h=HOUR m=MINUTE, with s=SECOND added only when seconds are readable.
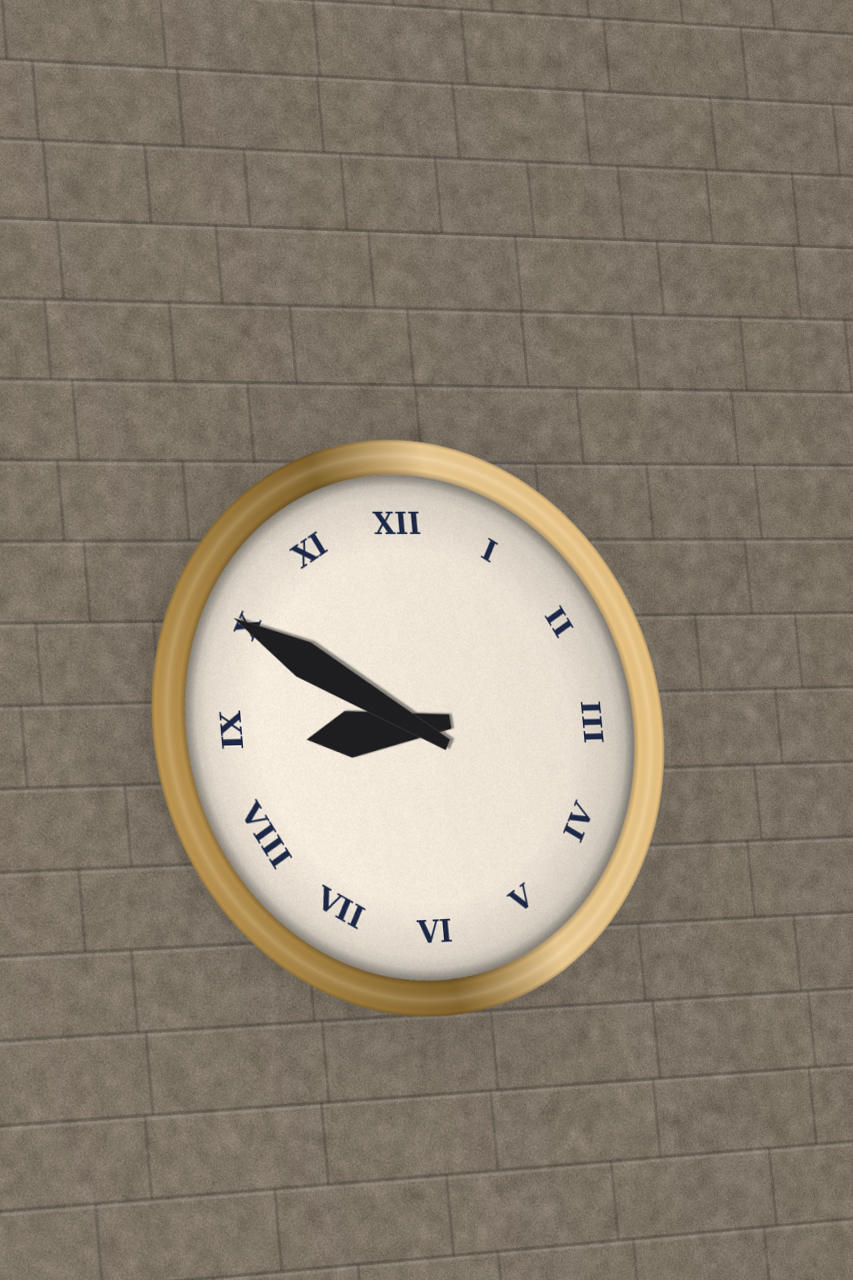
h=8 m=50
